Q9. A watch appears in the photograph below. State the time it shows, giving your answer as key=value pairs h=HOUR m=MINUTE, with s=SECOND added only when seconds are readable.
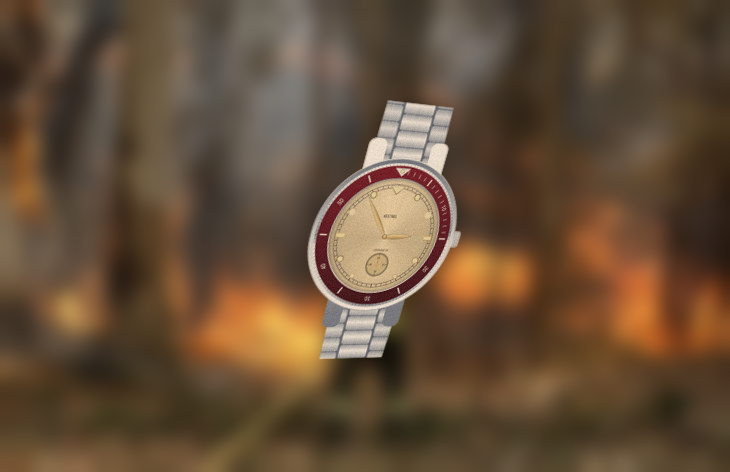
h=2 m=54
